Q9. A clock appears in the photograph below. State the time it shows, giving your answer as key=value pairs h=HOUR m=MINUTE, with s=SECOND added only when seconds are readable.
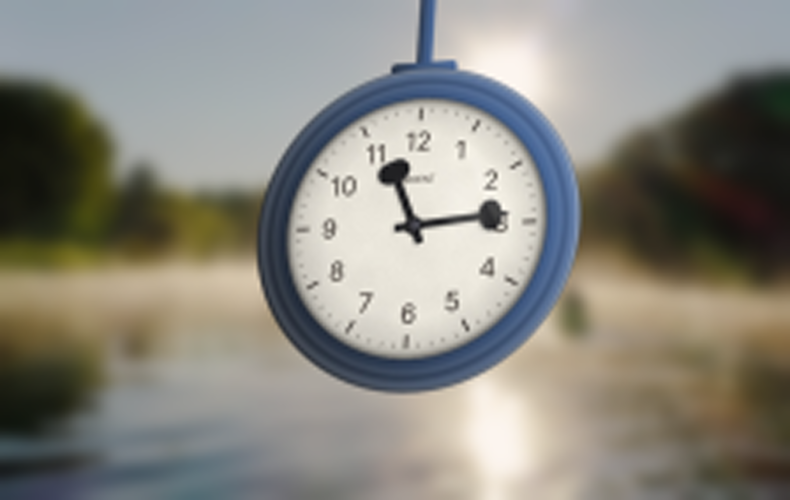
h=11 m=14
